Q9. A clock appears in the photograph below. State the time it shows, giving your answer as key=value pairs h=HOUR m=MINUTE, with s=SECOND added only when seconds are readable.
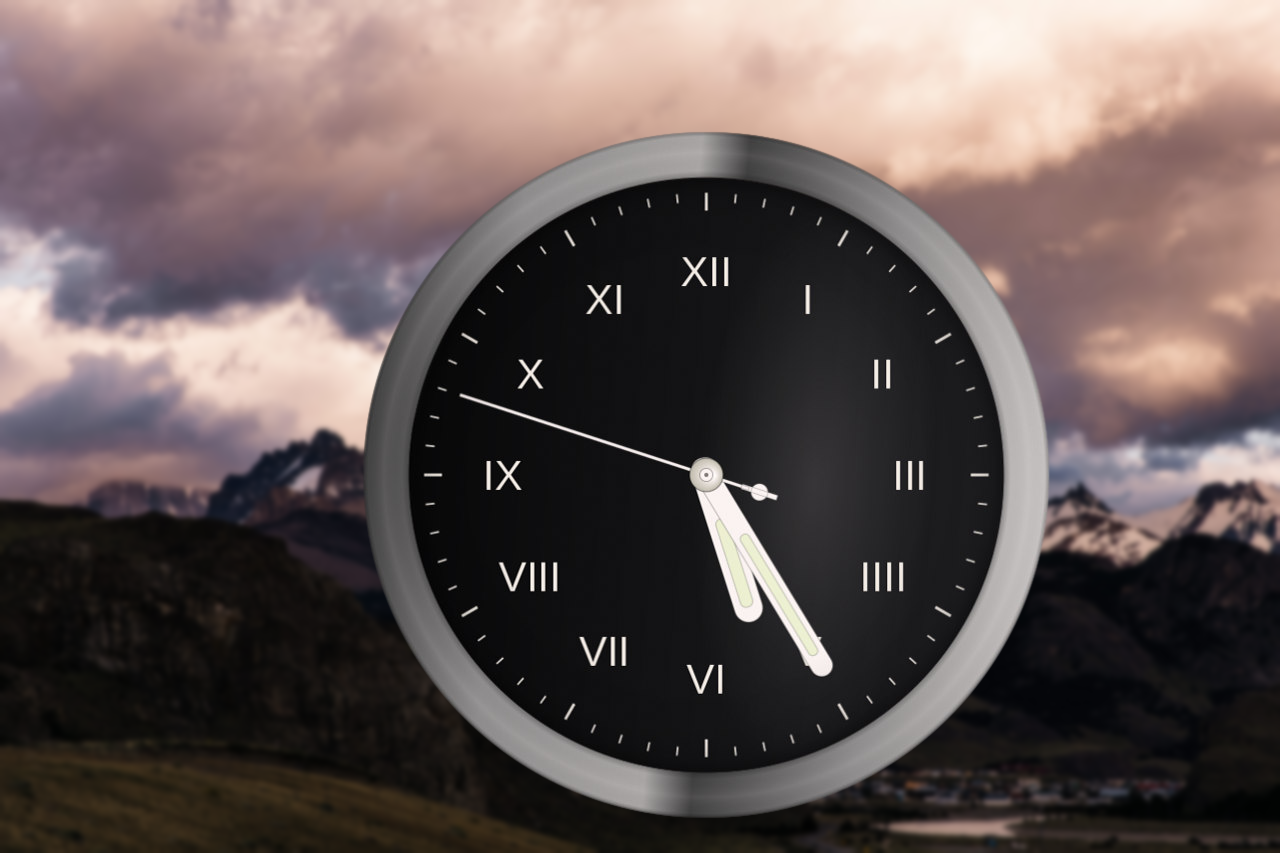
h=5 m=24 s=48
